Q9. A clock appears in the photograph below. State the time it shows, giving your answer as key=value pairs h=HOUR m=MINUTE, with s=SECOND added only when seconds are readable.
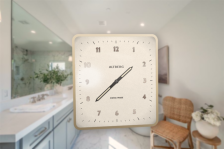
h=1 m=38
